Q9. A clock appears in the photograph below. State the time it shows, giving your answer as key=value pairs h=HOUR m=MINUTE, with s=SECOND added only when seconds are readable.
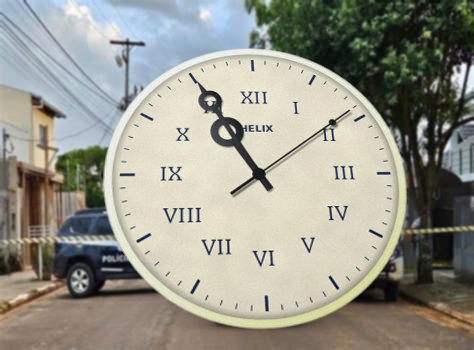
h=10 m=55 s=9
